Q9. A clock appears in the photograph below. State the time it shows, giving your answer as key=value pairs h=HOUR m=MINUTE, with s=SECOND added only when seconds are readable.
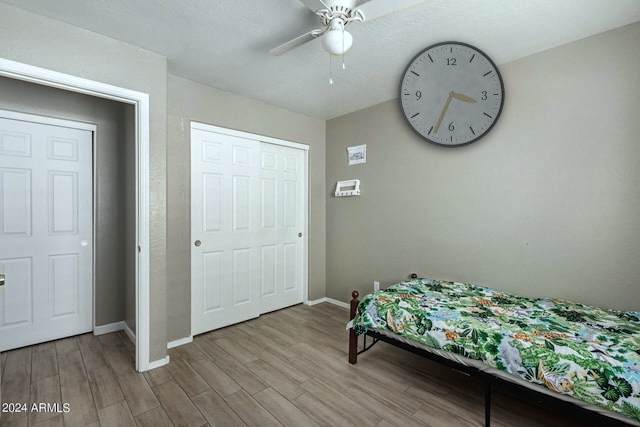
h=3 m=34
